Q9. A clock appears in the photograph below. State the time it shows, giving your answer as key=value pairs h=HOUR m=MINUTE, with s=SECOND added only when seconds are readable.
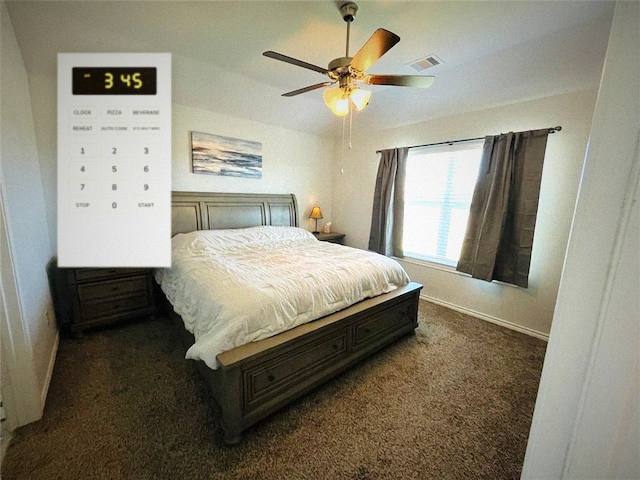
h=3 m=45
